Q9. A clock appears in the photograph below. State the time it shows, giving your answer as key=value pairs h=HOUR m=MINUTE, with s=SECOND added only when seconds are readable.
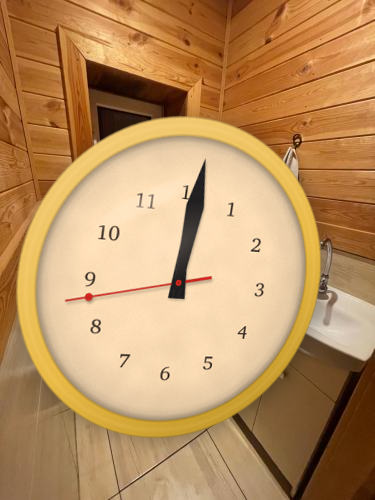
h=12 m=0 s=43
